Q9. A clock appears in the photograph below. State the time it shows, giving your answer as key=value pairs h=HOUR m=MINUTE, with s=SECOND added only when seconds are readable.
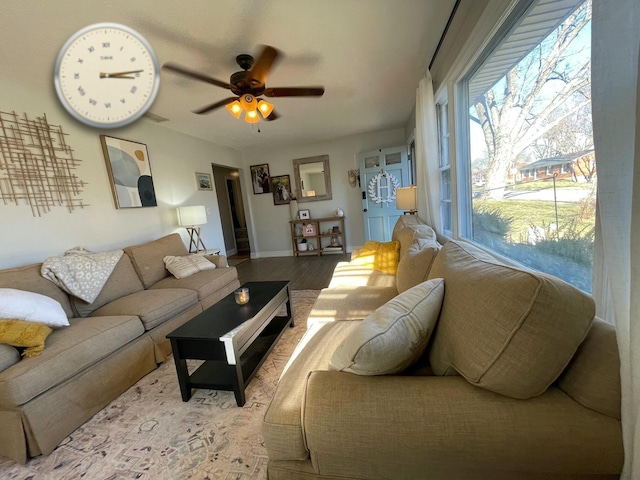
h=3 m=14
